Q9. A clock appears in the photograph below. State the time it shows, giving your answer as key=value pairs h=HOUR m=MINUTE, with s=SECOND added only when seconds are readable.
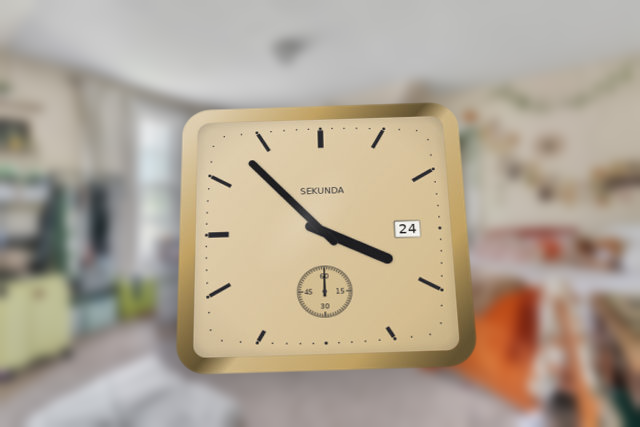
h=3 m=53
